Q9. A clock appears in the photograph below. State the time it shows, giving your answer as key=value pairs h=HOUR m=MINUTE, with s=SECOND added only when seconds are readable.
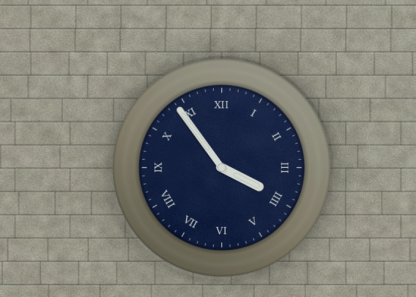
h=3 m=54
